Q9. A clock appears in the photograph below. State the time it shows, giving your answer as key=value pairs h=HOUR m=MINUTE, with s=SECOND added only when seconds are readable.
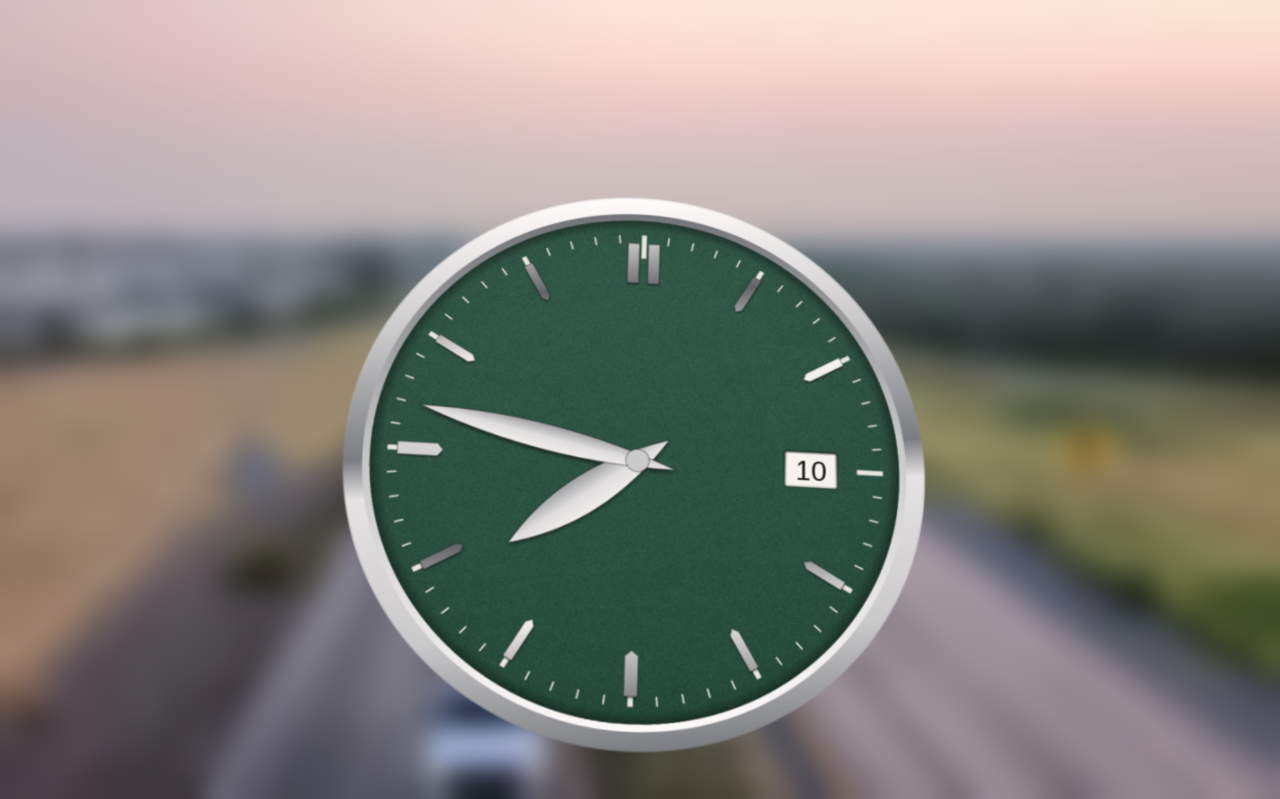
h=7 m=47
